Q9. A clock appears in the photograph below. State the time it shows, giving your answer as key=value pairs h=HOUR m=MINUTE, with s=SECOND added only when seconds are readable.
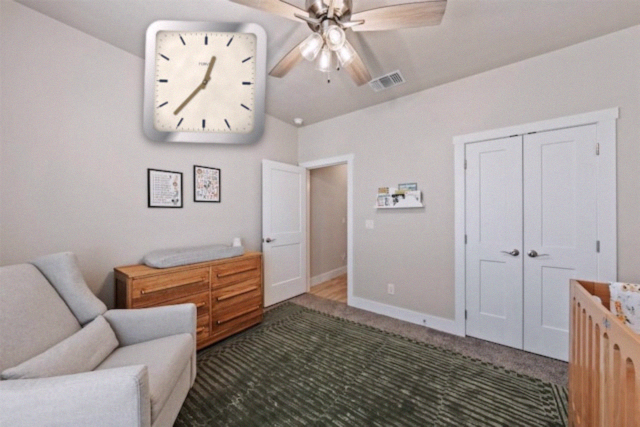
h=12 m=37
